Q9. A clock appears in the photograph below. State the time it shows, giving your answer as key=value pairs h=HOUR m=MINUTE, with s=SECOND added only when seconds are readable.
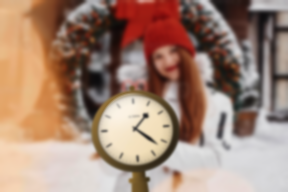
h=1 m=22
